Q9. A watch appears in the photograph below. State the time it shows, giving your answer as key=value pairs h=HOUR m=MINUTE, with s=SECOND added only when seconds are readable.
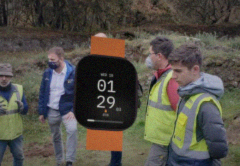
h=1 m=29
